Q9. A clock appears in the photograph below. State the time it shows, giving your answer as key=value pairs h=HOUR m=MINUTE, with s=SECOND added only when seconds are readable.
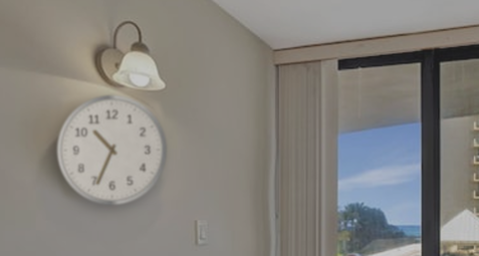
h=10 m=34
